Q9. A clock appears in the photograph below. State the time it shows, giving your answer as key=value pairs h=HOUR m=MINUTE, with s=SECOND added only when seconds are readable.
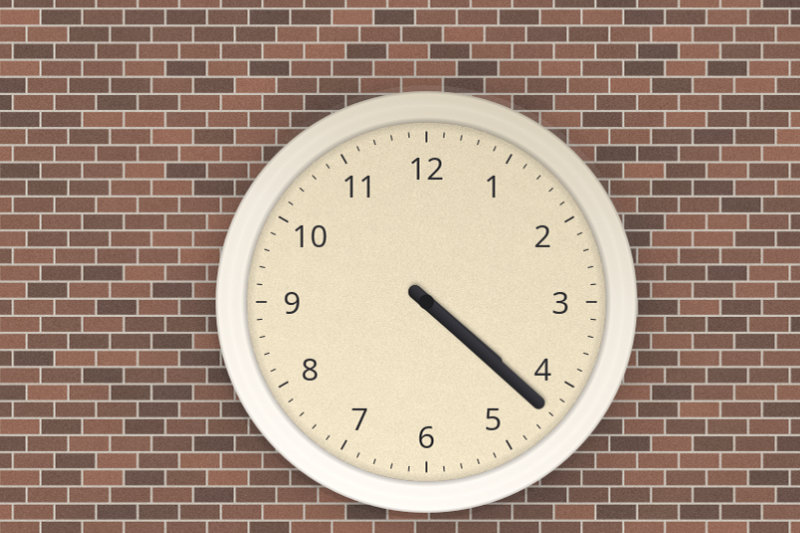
h=4 m=22
